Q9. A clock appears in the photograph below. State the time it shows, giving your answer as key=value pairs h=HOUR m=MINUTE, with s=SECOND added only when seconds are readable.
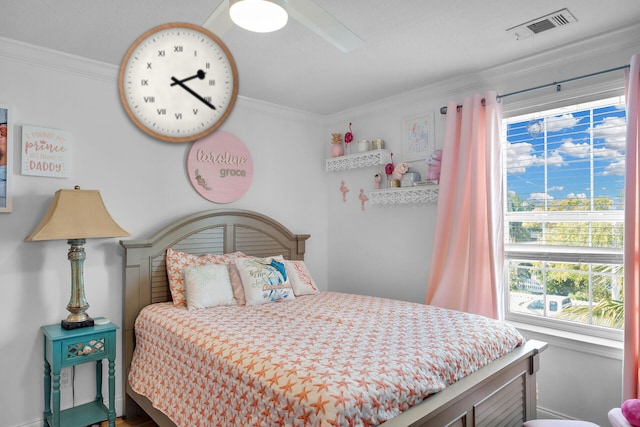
h=2 m=21
